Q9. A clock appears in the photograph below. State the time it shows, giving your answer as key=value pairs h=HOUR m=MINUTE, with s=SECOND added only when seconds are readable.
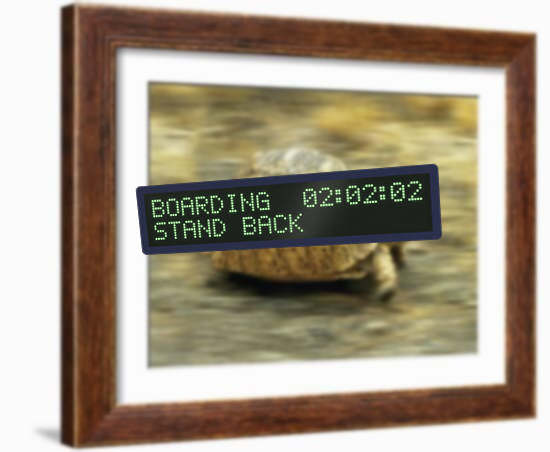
h=2 m=2 s=2
